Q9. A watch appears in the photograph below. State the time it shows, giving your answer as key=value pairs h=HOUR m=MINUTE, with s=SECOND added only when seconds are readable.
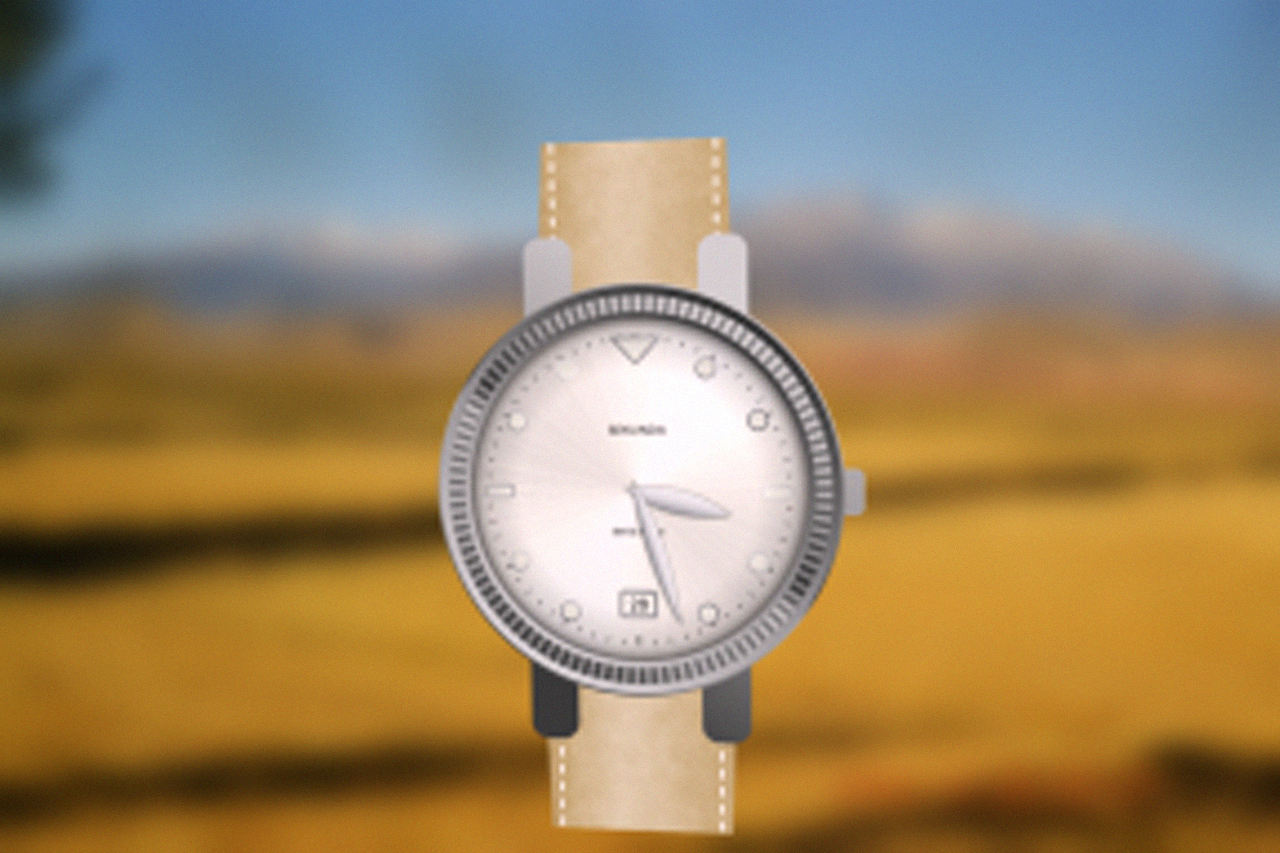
h=3 m=27
